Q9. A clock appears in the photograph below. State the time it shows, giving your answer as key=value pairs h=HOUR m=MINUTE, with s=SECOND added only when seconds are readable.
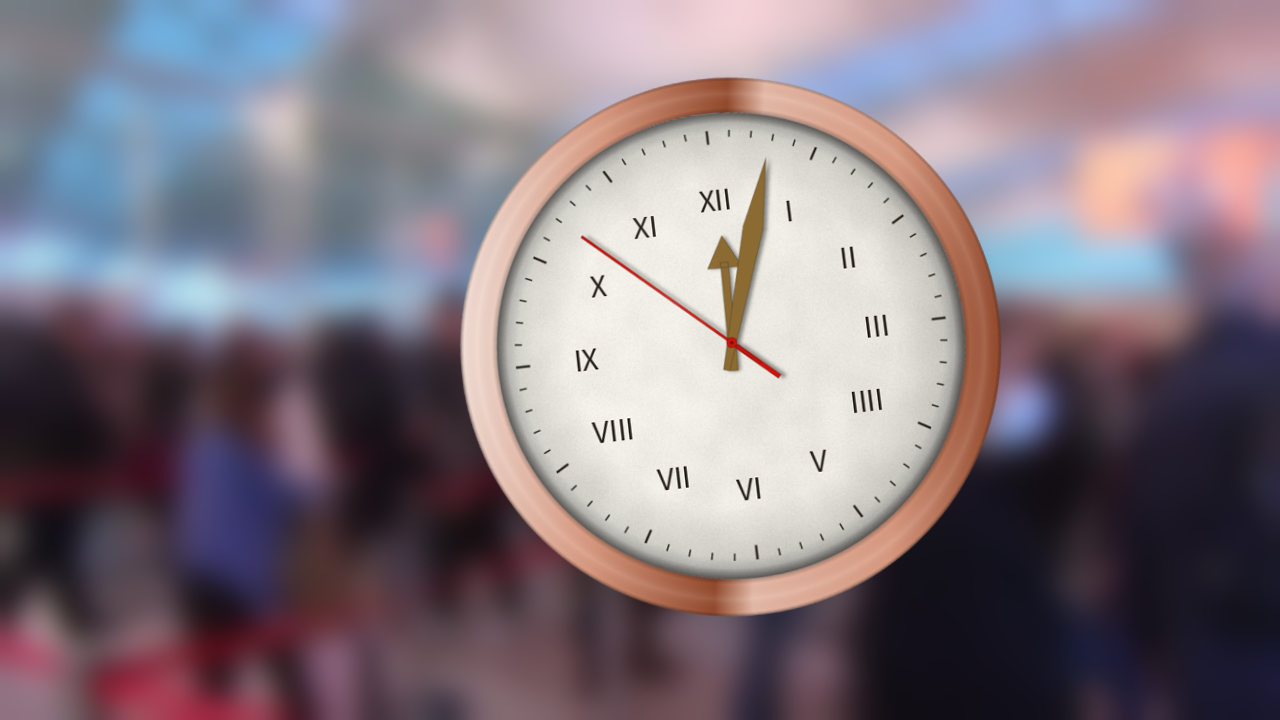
h=12 m=2 s=52
